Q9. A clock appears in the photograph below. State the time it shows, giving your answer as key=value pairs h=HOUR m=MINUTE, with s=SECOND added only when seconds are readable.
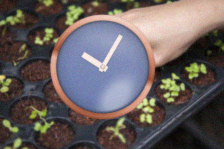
h=10 m=5
